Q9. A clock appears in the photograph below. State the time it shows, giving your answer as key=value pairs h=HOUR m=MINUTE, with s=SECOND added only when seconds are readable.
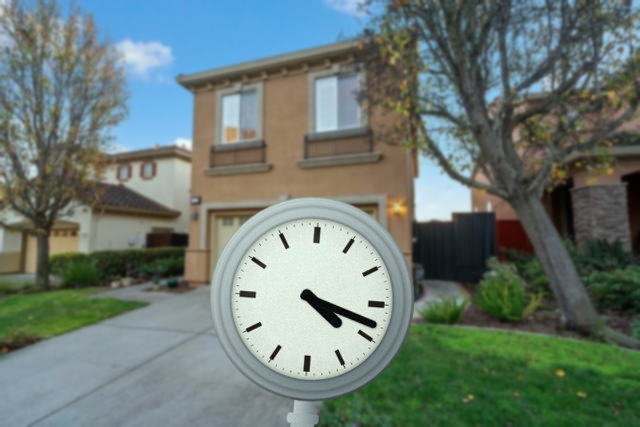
h=4 m=18
